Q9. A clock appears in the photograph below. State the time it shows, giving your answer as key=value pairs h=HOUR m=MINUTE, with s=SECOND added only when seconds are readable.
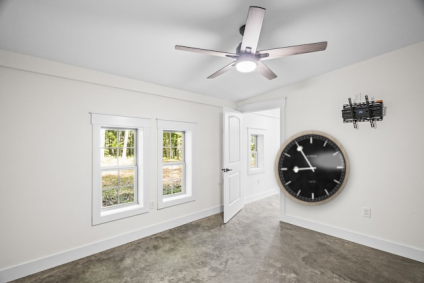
h=8 m=55
